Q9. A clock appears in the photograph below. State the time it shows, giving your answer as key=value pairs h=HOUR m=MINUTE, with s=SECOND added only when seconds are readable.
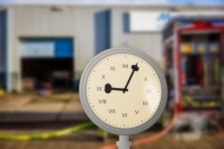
h=9 m=4
